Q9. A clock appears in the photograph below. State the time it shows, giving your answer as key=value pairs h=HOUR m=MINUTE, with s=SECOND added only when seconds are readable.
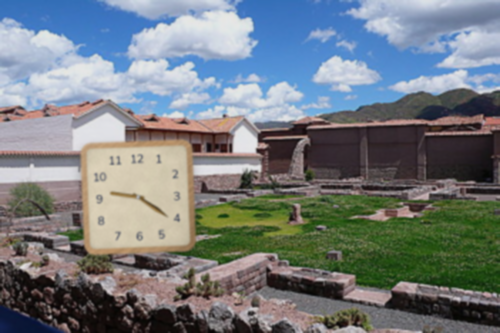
h=9 m=21
